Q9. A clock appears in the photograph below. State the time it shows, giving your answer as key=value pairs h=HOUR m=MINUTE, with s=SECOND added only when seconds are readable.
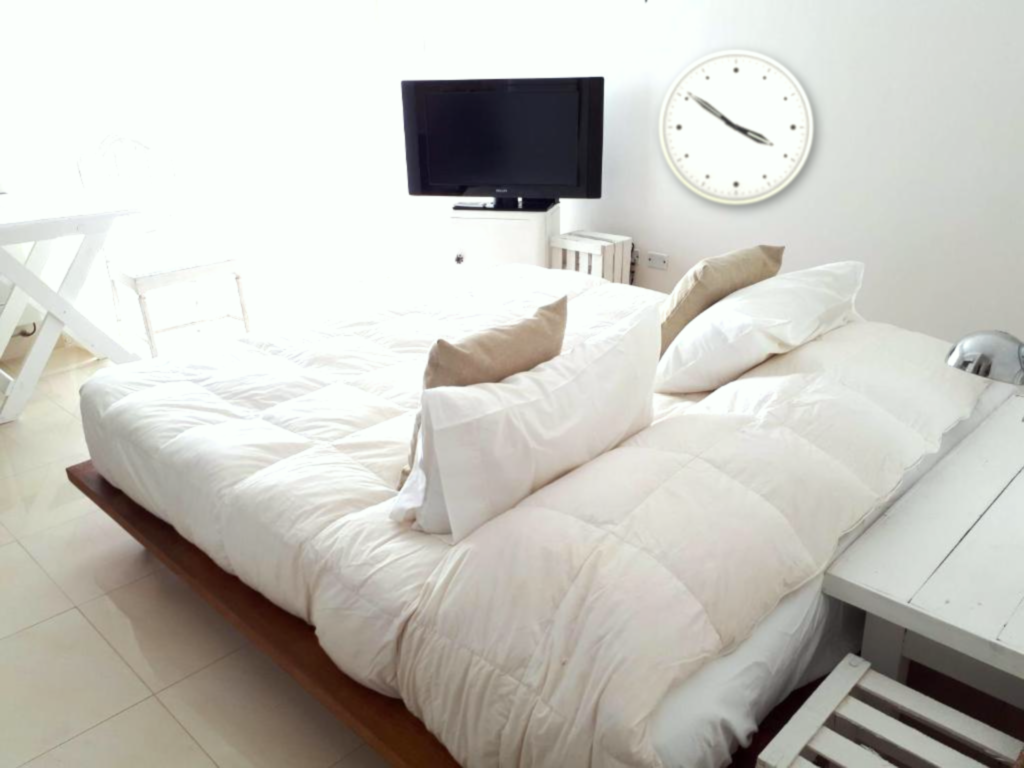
h=3 m=51
